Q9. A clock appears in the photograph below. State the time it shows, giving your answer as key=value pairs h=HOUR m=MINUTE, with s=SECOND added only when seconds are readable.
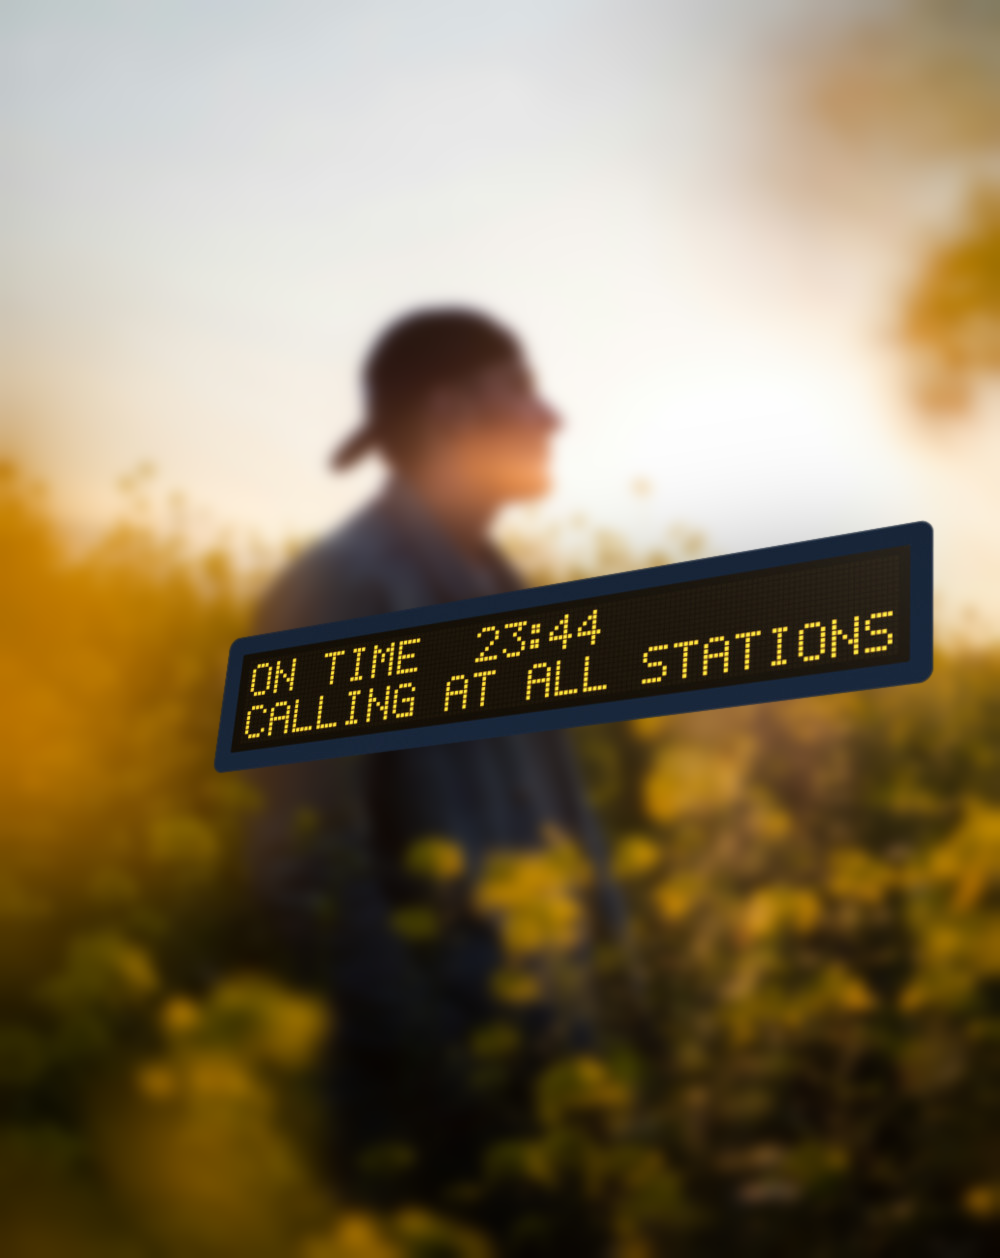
h=23 m=44
